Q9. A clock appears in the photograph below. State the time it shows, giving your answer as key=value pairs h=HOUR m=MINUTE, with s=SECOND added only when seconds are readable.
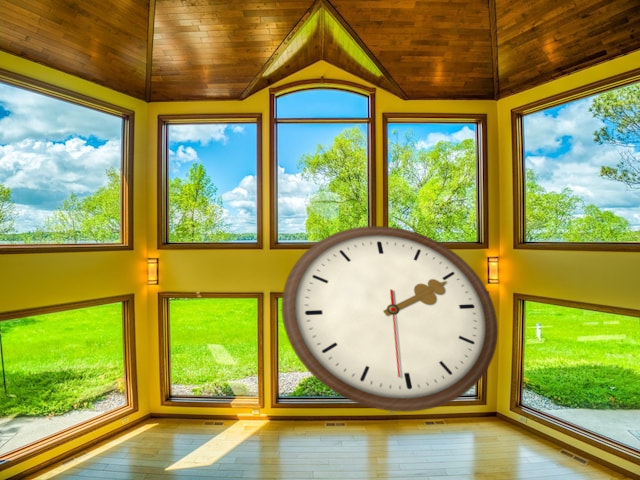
h=2 m=10 s=31
